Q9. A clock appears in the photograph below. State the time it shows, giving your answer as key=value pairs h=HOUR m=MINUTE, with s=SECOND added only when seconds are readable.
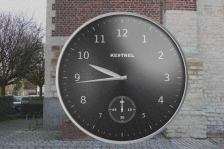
h=9 m=44
